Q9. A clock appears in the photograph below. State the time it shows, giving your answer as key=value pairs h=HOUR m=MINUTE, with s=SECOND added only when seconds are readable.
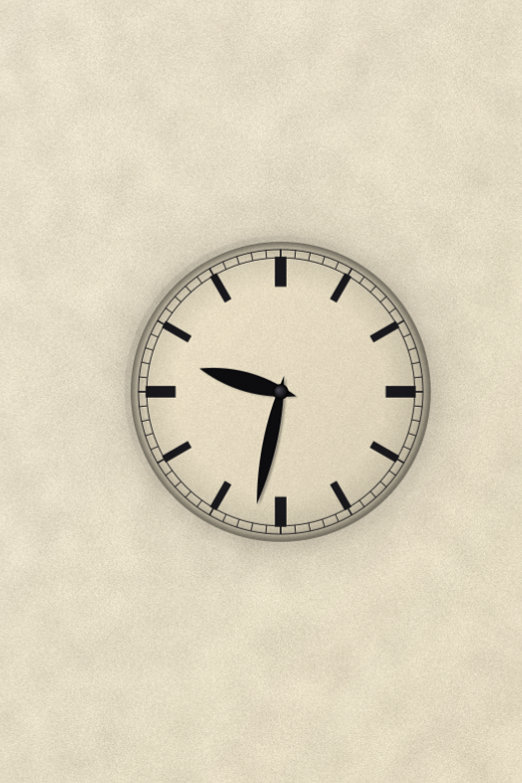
h=9 m=32
